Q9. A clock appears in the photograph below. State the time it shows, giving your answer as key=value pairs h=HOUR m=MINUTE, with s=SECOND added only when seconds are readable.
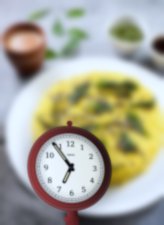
h=6 m=54
